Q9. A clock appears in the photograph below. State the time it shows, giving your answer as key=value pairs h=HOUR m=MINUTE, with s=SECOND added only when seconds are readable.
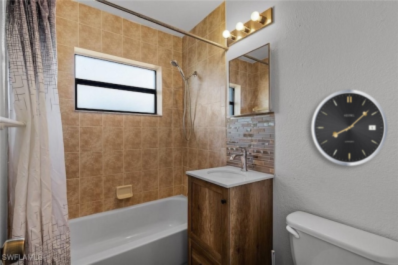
h=8 m=8
